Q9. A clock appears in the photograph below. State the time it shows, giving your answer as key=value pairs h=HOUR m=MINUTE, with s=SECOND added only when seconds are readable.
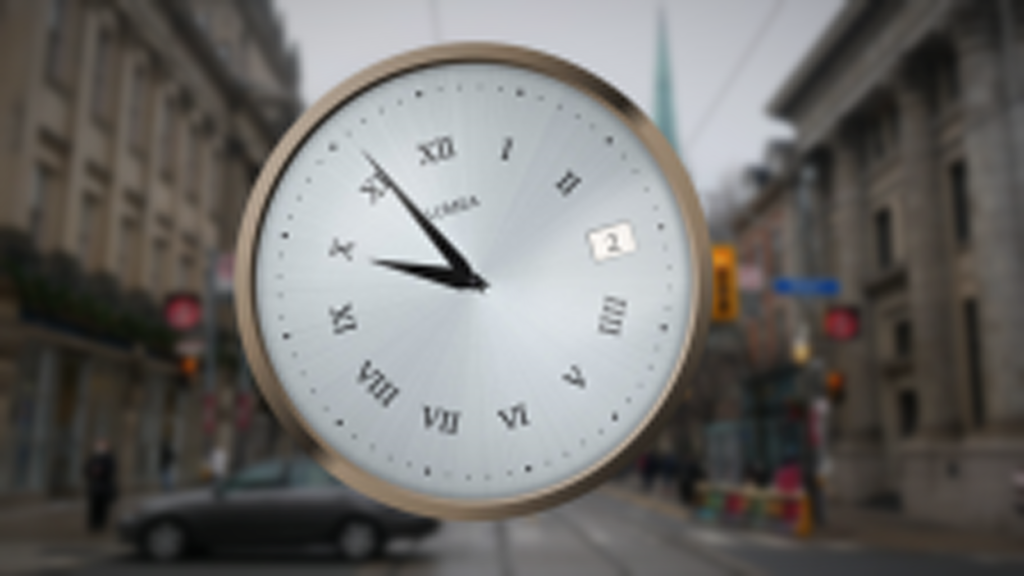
h=9 m=56
